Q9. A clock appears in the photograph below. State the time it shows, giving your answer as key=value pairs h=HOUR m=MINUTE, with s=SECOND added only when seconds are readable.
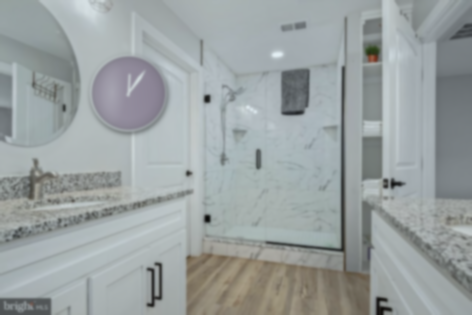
h=12 m=6
